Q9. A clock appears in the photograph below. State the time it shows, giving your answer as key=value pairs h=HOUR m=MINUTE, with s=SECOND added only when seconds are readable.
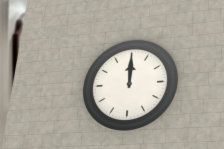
h=12 m=0
